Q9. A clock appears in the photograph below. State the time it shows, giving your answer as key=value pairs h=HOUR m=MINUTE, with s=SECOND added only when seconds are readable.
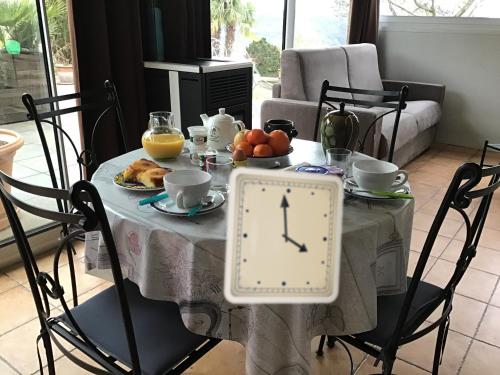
h=3 m=59
